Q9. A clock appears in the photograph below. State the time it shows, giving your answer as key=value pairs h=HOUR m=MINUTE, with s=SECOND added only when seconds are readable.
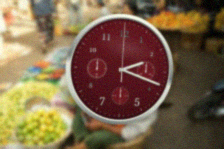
h=2 m=18
